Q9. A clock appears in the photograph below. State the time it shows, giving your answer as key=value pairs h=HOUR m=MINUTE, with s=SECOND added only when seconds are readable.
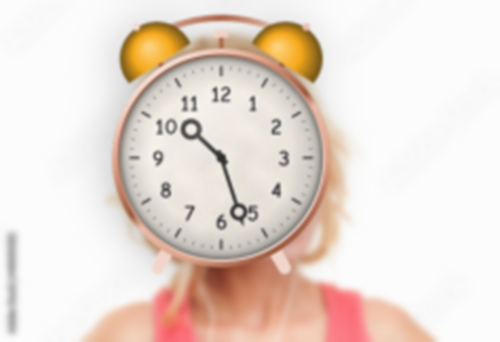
h=10 m=27
